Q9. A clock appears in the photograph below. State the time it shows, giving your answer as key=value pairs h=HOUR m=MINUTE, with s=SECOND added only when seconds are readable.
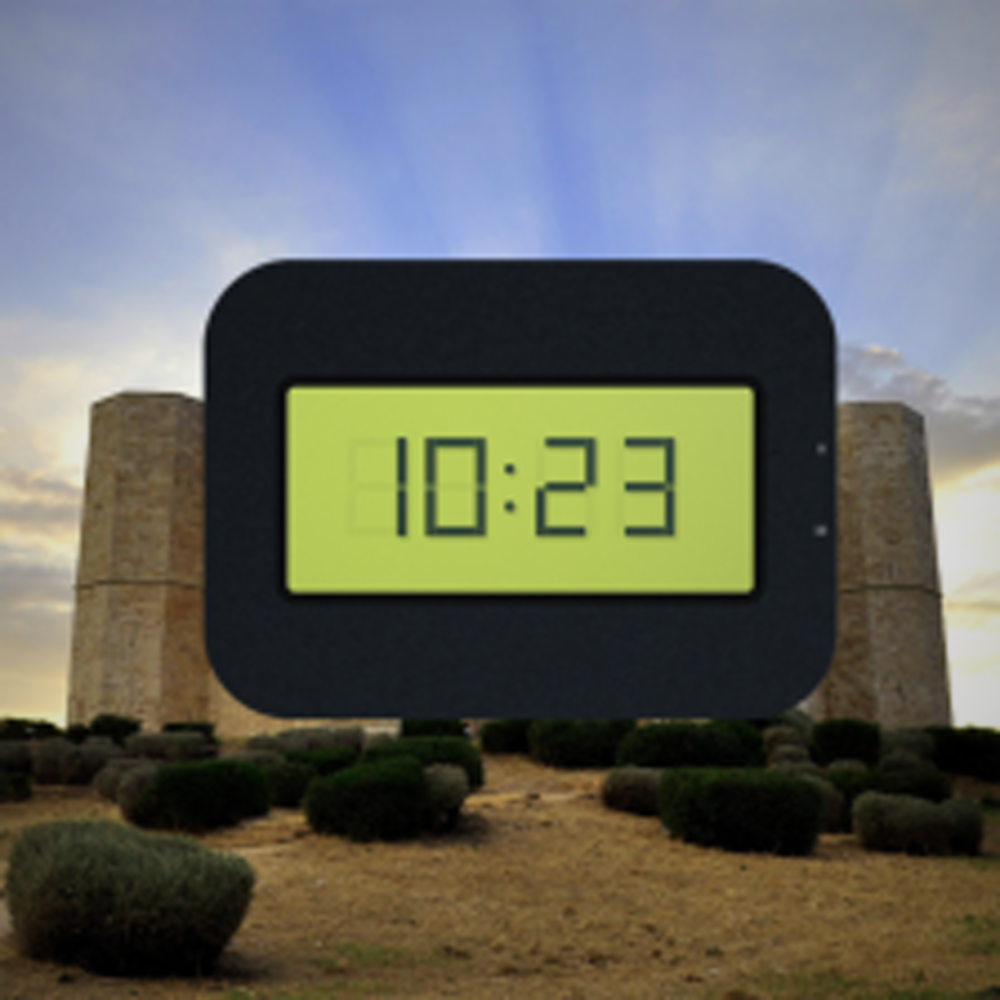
h=10 m=23
